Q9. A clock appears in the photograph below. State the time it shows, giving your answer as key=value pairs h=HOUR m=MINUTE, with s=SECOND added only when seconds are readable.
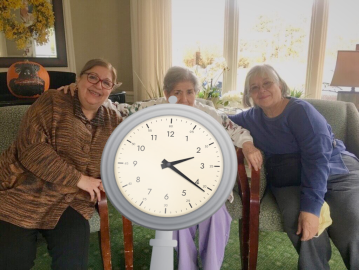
h=2 m=21
